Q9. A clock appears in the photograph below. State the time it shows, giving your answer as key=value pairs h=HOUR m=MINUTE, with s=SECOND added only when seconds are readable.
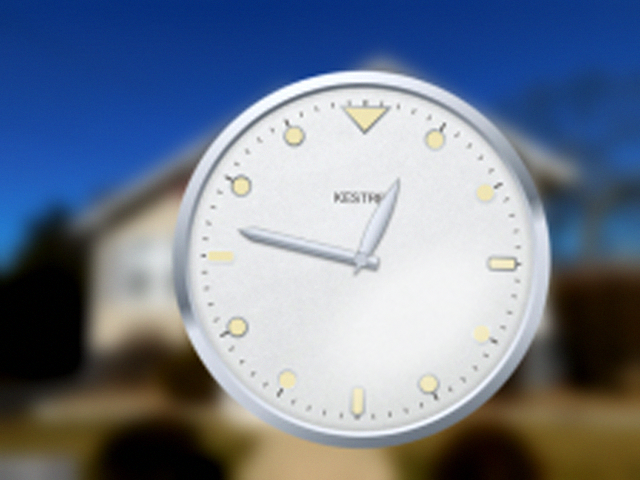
h=12 m=47
